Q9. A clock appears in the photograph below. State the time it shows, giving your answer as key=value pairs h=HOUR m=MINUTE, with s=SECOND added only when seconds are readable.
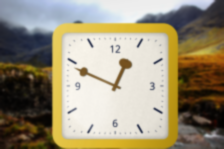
h=12 m=49
